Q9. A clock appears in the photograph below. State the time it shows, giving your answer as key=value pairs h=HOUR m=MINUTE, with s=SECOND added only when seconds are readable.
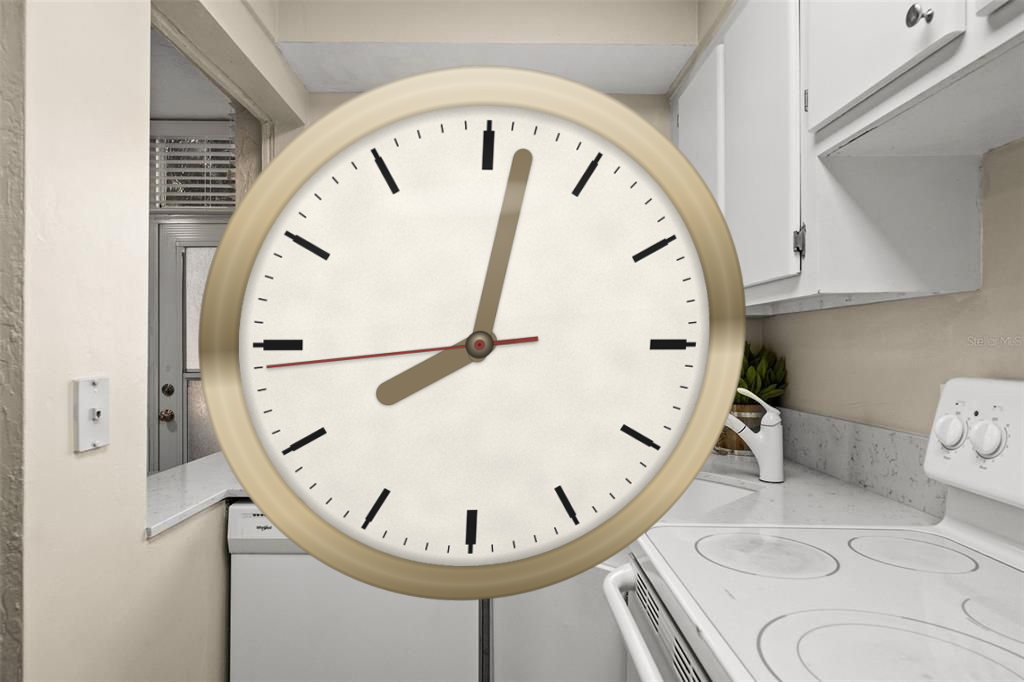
h=8 m=1 s=44
